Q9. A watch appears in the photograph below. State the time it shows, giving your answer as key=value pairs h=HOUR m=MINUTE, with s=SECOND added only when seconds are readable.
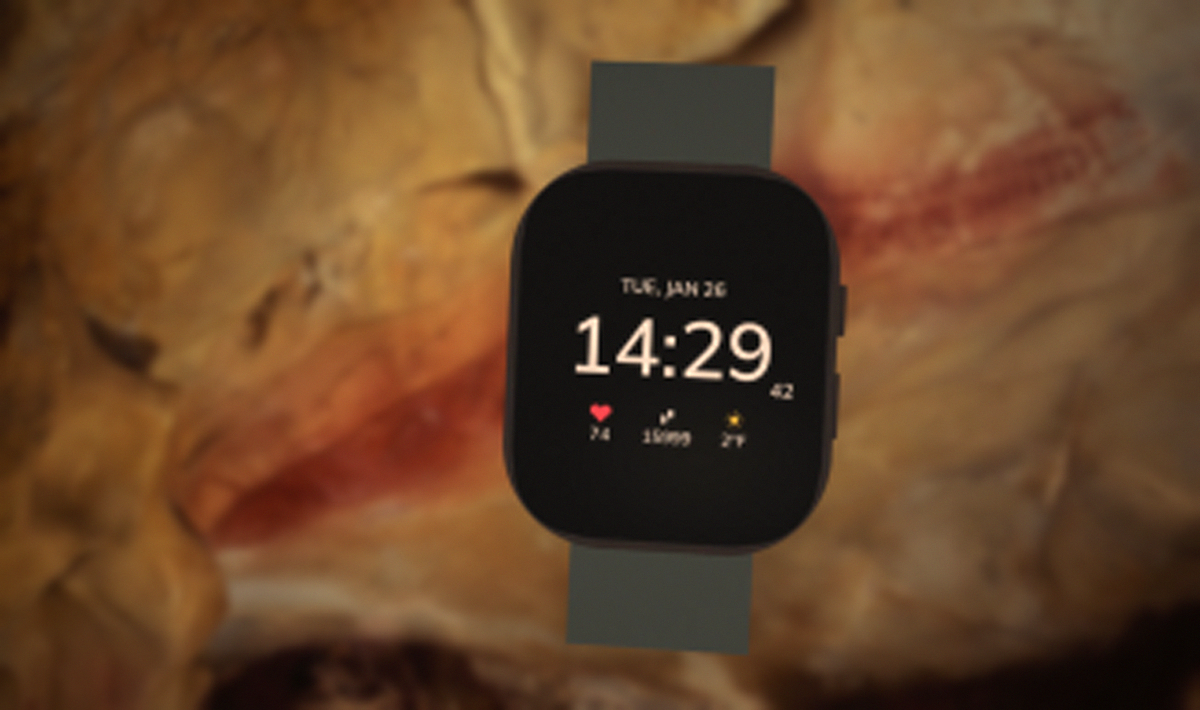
h=14 m=29
